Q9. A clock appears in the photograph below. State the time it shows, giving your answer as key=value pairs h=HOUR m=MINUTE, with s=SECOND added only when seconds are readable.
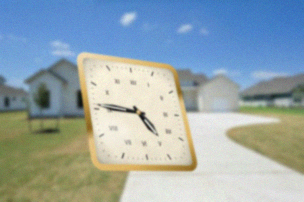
h=4 m=46
